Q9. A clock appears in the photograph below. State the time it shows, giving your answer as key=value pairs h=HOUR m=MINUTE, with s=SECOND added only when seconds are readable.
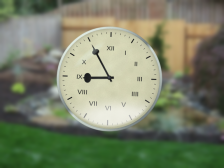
h=8 m=55
